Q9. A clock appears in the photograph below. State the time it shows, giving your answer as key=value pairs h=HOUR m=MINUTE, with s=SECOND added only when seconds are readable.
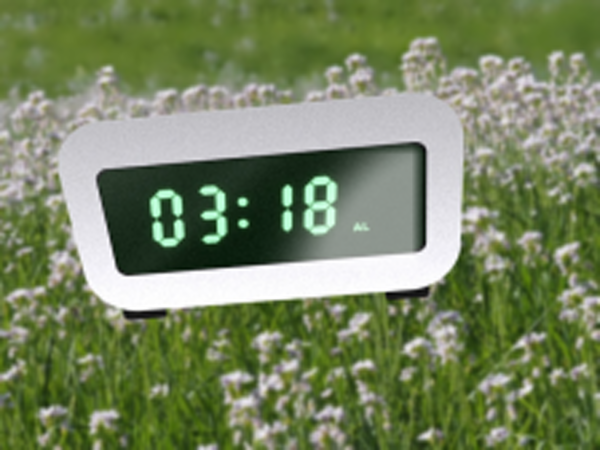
h=3 m=18
